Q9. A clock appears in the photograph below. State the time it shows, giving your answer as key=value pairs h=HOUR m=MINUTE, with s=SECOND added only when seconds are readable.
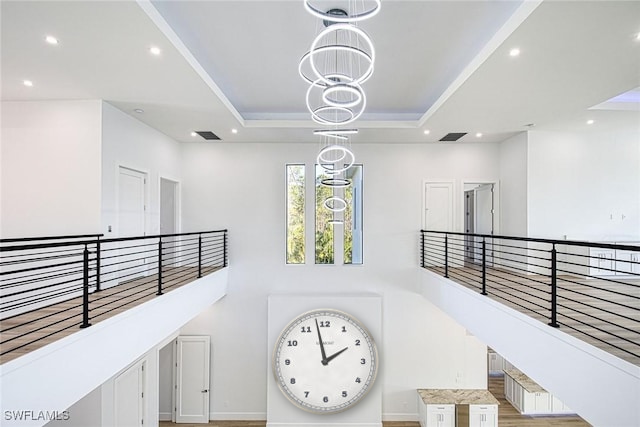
h=1 m=58
